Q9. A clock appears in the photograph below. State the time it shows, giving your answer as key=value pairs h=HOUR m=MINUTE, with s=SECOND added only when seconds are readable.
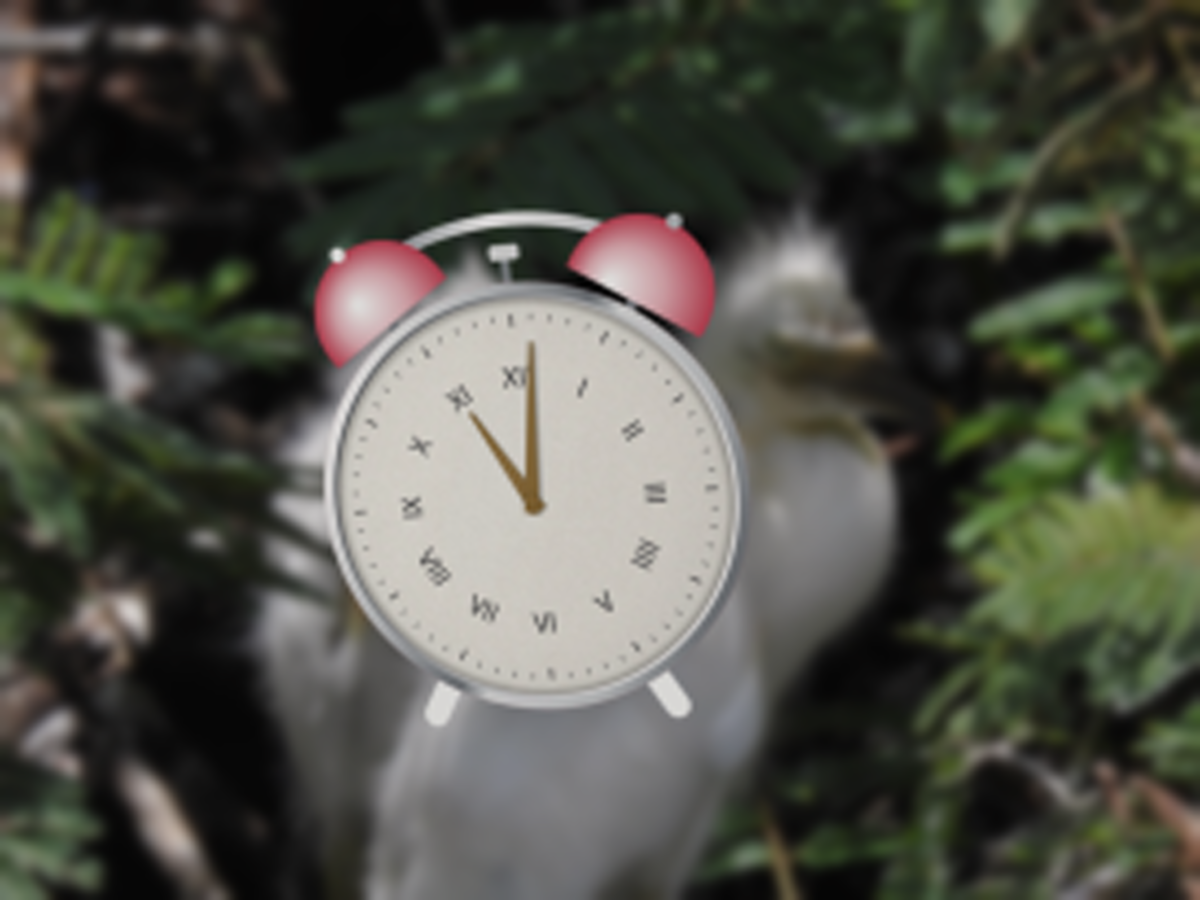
h=11 m=1
